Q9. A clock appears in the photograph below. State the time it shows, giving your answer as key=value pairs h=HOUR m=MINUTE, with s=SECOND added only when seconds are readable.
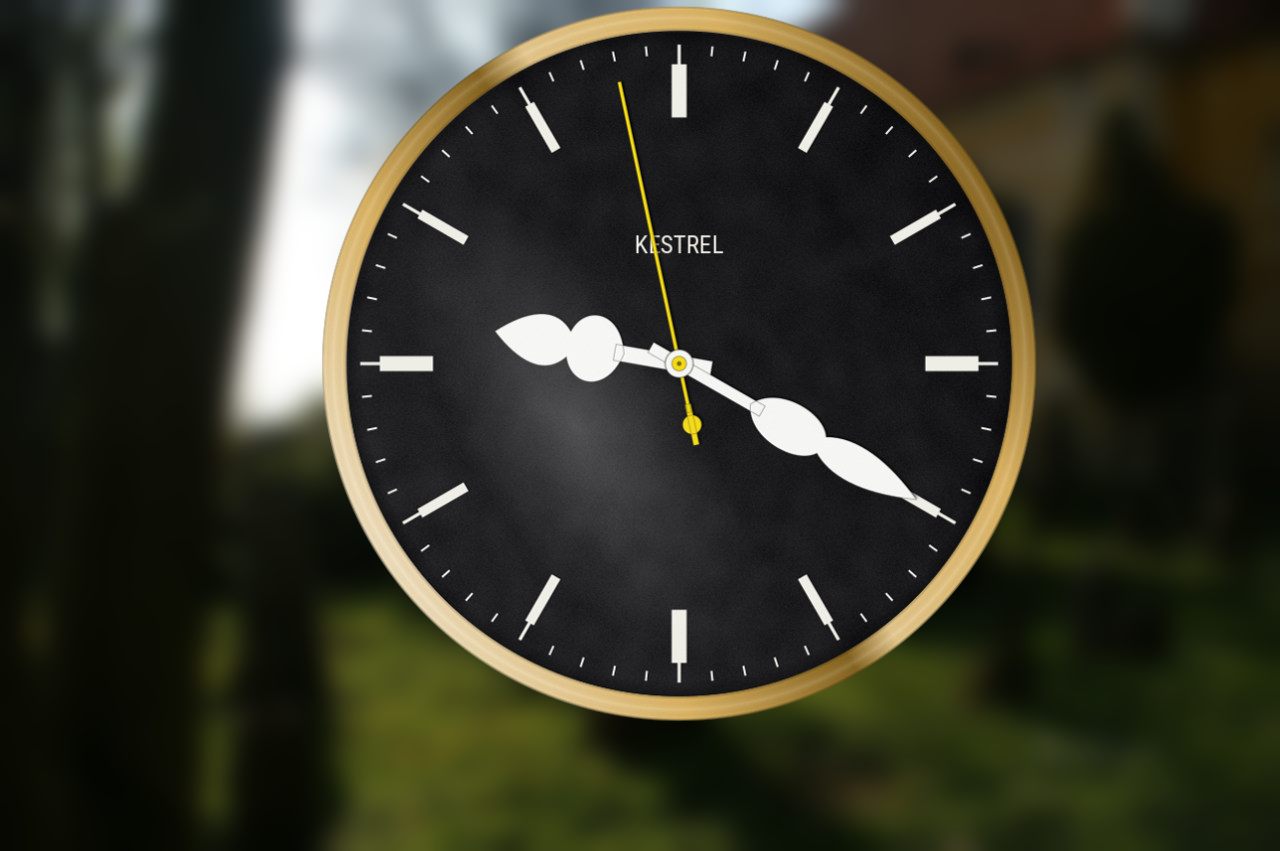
h=9 m=19 s=58
